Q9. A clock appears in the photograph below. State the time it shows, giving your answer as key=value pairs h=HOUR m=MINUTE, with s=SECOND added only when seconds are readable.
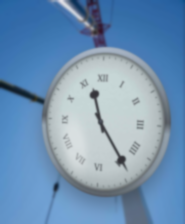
h=11 m=24
